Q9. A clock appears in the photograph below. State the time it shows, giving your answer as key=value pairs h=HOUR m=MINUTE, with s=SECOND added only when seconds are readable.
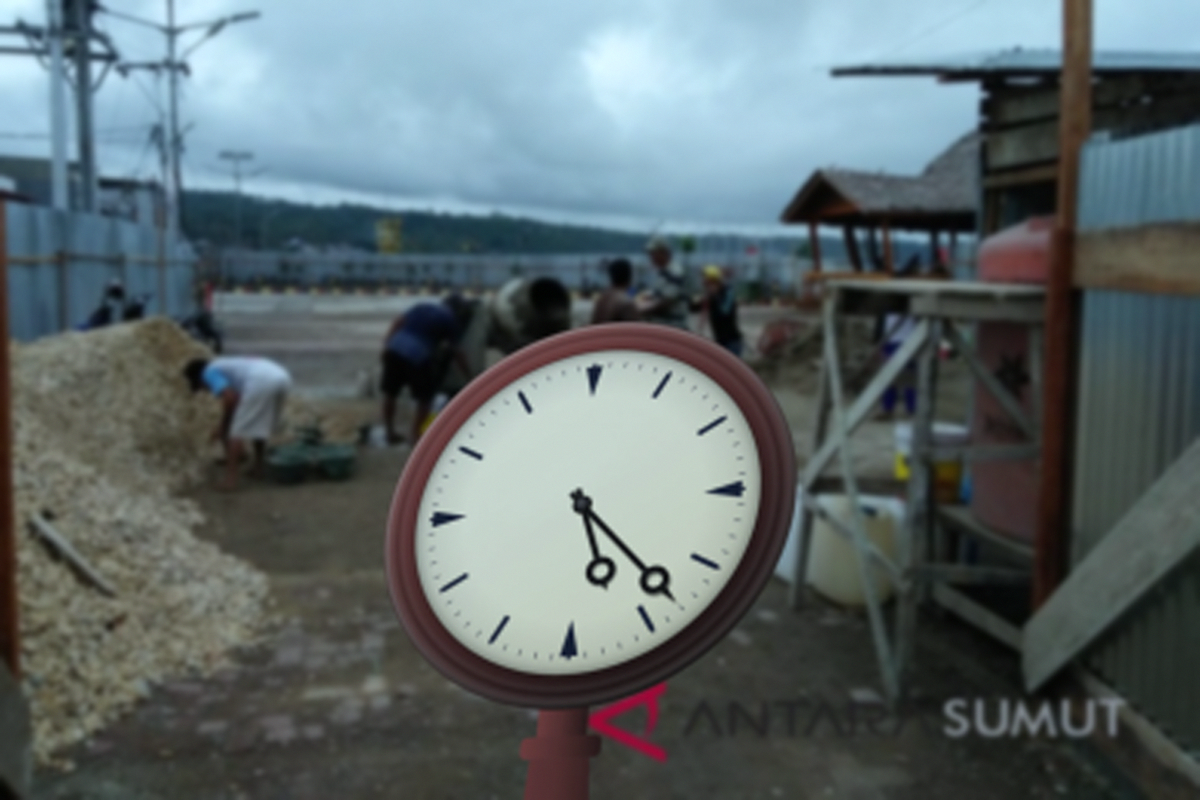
h=5 m=23
